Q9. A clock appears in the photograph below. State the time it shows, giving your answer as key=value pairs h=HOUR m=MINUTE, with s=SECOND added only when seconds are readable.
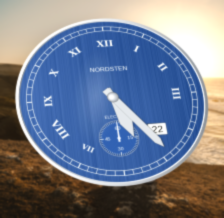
h=5 m=24
